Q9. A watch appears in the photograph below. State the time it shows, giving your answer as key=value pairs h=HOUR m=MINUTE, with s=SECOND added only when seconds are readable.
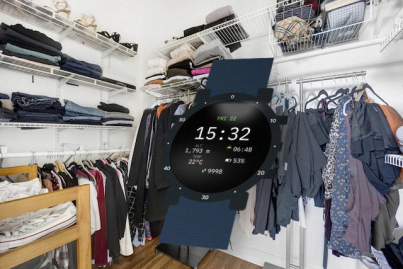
h=15 m=32
